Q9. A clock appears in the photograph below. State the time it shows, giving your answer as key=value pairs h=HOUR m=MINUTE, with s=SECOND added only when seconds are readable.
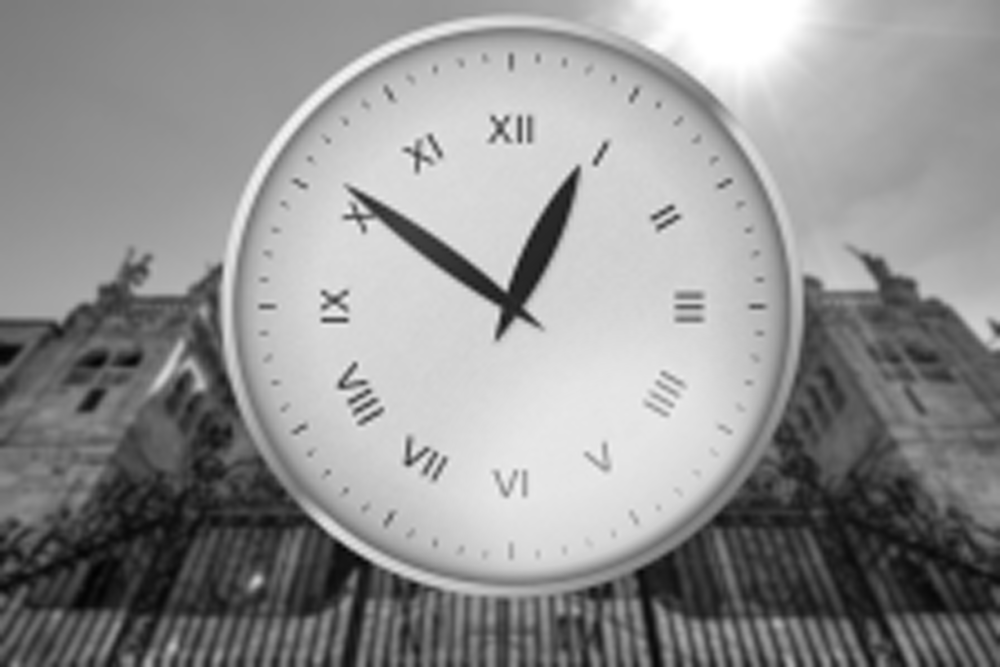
h=12 m=51
